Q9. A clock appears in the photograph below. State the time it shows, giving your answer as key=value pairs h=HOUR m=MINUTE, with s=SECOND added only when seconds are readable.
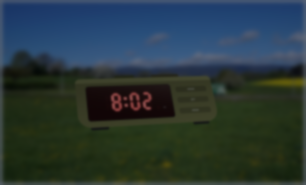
h=8 m=2
